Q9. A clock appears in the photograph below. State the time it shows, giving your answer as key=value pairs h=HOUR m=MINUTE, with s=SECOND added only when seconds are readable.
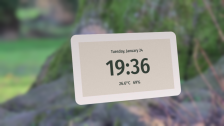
h=19 m=36
